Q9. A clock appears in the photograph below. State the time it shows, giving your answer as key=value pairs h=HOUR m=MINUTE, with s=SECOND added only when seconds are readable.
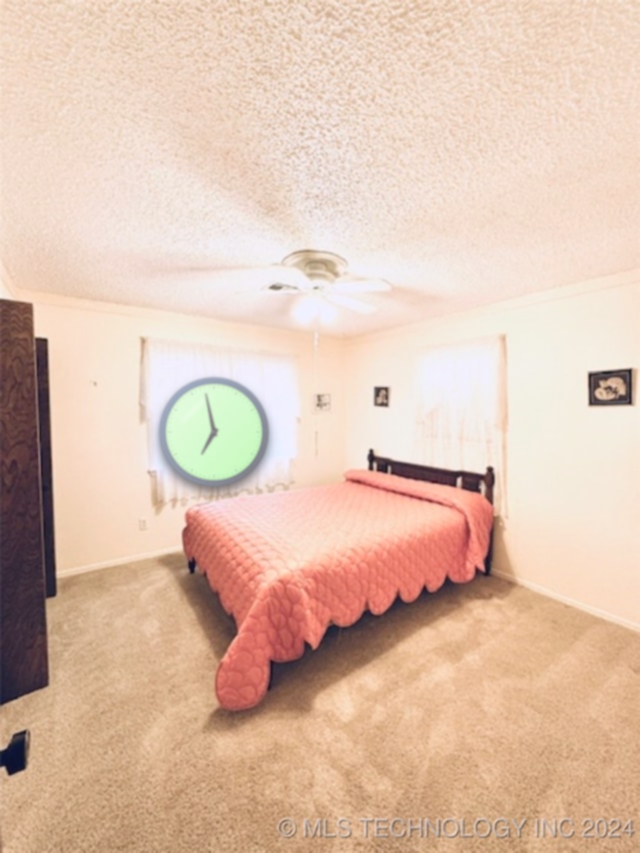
h=6 m=58
